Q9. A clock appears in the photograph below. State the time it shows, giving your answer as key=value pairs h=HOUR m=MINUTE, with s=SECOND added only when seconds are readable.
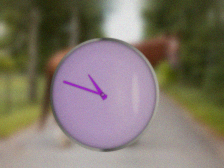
h=10 m=48
